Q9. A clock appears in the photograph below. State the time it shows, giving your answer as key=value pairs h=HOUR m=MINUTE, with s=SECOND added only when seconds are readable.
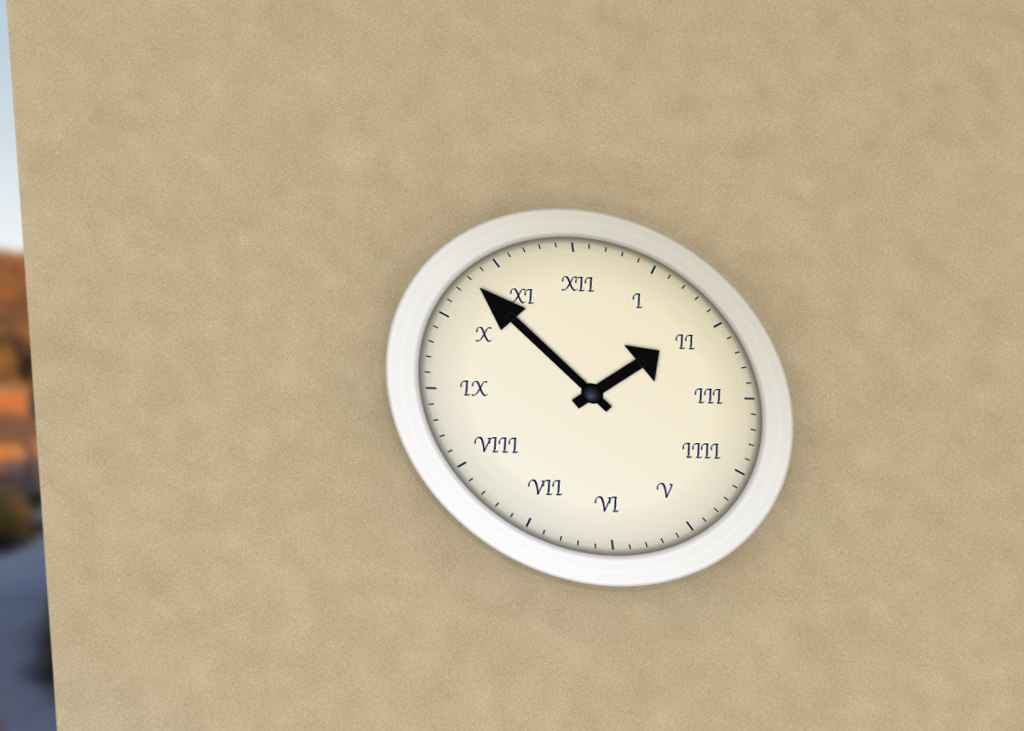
h=1 m=53
